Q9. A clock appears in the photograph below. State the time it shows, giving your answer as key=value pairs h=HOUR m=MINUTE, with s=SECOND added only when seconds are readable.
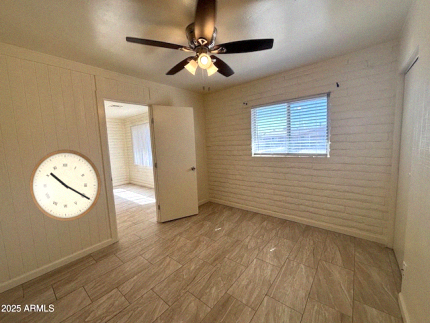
h=10 m=20
